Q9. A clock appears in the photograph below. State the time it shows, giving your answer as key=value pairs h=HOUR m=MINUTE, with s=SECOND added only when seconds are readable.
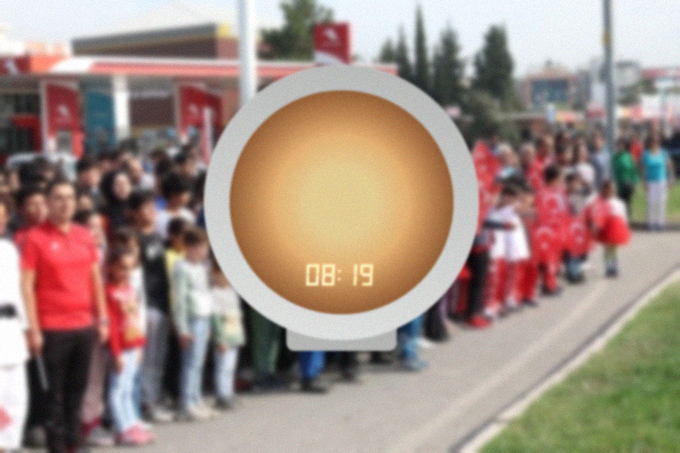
h=8 m=19
